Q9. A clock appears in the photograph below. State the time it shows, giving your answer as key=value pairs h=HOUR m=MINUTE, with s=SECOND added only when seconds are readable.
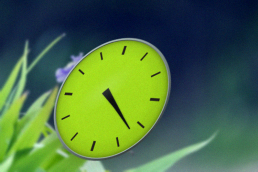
h=4 m=22
